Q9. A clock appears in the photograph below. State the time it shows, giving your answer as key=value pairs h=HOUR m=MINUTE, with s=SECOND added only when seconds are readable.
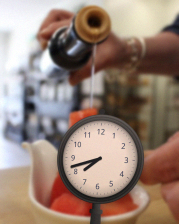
h=7 m=42
